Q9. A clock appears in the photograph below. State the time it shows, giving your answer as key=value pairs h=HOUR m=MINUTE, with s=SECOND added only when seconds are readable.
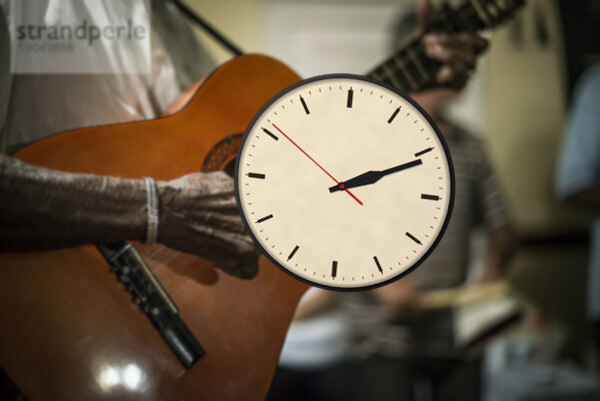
h=2 m=10 s=51
